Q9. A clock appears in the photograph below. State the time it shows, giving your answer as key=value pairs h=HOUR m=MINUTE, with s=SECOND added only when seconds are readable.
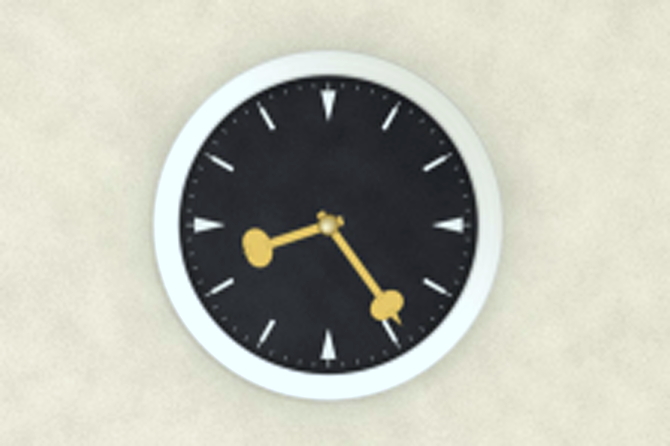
h=8 m=24
